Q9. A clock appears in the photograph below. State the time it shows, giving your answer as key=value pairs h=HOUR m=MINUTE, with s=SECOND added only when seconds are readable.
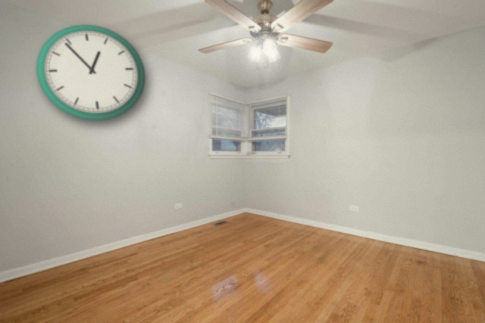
h=12 m=54
